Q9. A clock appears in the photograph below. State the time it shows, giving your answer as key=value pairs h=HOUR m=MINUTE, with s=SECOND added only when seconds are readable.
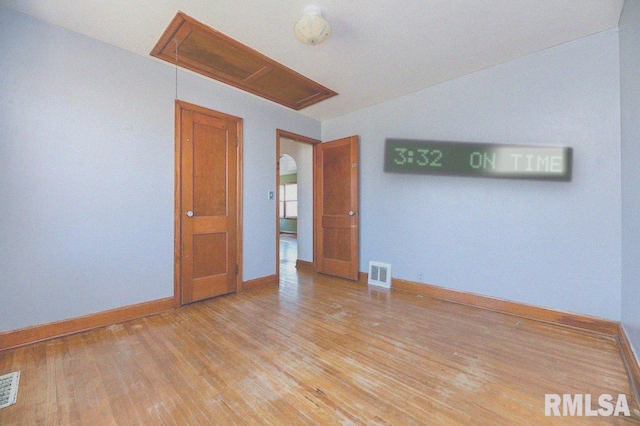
h=3 m=32
